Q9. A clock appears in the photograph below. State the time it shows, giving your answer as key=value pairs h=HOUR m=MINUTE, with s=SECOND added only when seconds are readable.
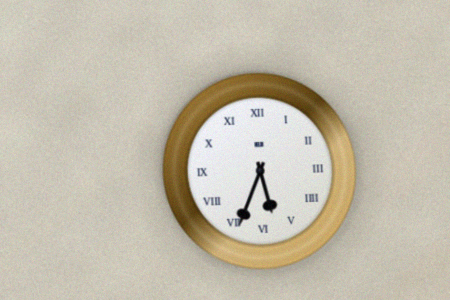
h=5 m=34
